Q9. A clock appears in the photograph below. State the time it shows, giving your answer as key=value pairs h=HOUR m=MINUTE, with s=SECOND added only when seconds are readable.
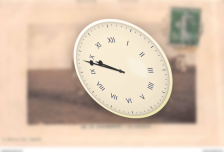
h=9 m=48
